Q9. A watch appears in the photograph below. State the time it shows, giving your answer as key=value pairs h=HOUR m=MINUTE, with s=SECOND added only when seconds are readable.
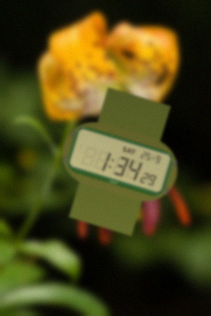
h=1 m=34
